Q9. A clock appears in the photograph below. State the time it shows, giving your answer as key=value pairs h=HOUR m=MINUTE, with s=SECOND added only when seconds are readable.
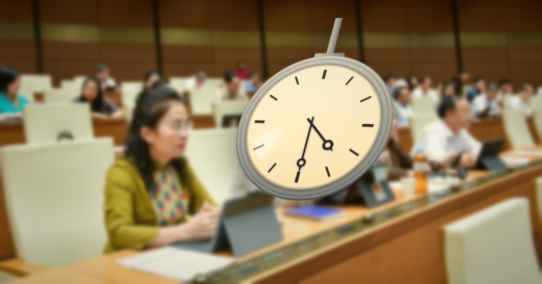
h=4 m=30
